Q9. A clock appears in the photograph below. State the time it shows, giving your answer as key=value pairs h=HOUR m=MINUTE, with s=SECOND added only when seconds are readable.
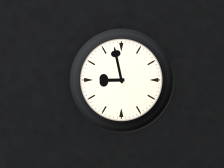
h=8 m=58
